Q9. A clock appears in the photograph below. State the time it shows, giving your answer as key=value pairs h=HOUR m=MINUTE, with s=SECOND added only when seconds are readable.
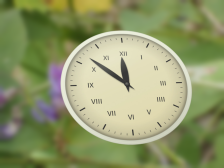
h=11 m=52
